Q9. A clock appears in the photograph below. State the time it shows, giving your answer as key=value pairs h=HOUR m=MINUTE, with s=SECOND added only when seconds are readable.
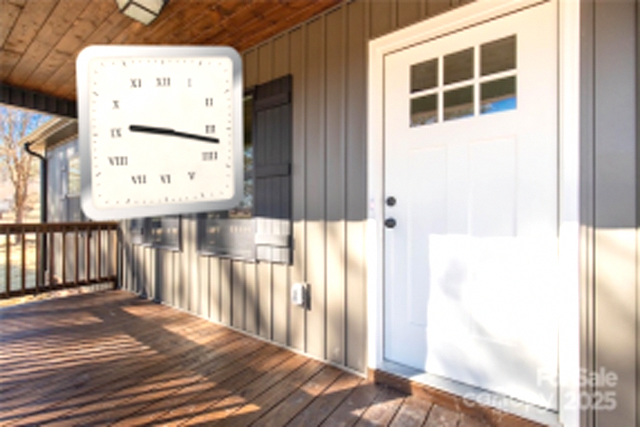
h=9 m=17
